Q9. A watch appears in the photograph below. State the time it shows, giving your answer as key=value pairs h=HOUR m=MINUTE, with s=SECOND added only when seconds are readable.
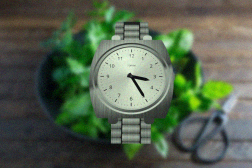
h=3 m=25
